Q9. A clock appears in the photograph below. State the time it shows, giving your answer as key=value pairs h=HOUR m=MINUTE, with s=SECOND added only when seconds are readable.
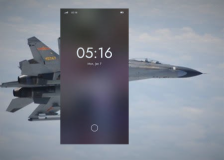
h=5 m=16
